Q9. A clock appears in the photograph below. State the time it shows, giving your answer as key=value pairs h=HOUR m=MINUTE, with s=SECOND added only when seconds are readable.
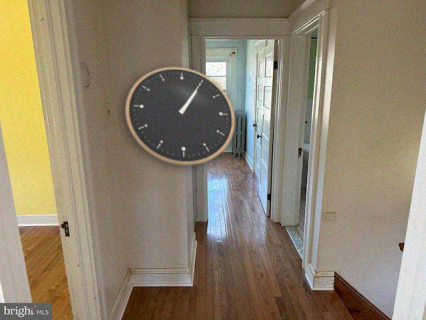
h=1 m=5
